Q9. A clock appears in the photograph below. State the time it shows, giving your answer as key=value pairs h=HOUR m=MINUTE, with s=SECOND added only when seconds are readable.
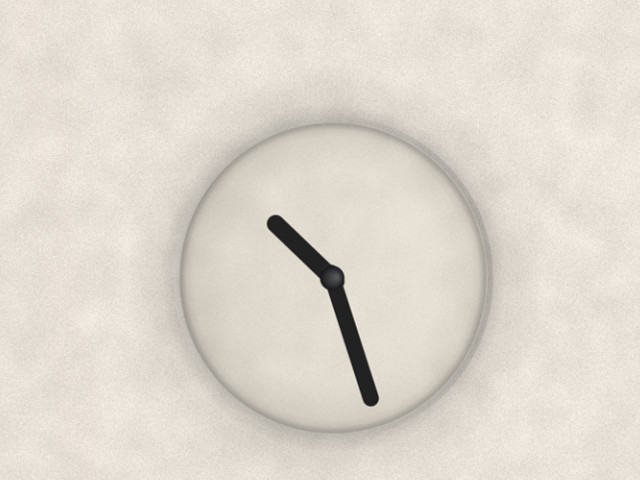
h=10 m=27
